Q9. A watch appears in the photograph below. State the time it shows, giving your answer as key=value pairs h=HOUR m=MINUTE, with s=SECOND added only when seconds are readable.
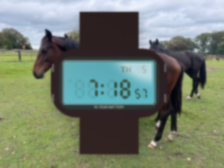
h=7 m=18
